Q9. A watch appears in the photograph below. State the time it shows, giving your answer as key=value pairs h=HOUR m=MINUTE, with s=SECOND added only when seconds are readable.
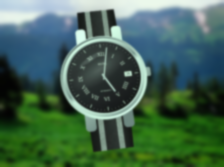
h=5 m=2
